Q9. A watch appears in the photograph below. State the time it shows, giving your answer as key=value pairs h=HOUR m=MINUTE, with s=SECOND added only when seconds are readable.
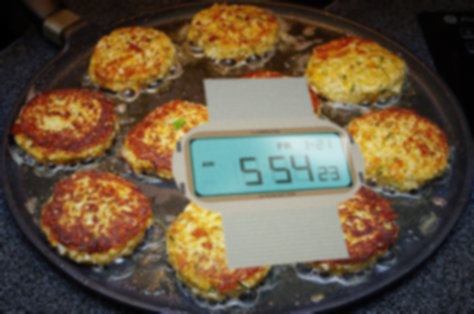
h=5 m=54
